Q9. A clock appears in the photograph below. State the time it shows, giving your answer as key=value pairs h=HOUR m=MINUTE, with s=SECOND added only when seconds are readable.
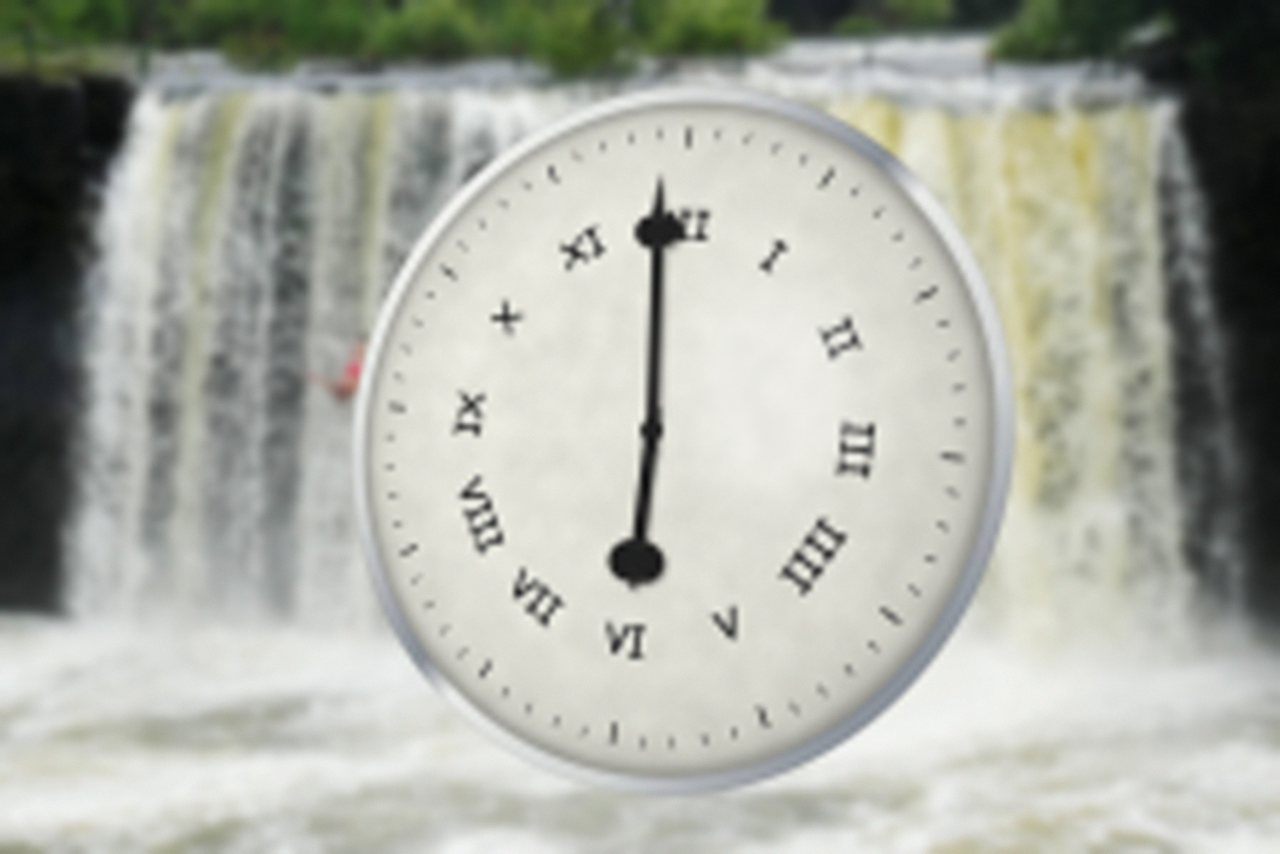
h=5 m=59
